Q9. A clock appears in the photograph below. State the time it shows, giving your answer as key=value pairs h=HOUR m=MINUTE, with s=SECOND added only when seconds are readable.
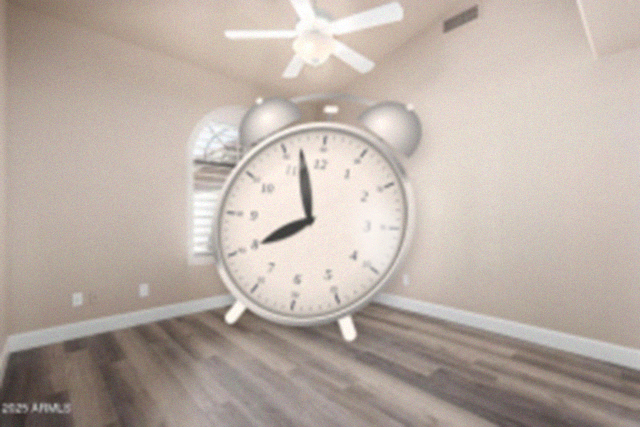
h=7 m=57
